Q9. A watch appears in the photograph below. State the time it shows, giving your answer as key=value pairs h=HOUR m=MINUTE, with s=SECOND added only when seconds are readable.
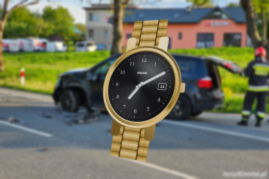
h=7 m=10
